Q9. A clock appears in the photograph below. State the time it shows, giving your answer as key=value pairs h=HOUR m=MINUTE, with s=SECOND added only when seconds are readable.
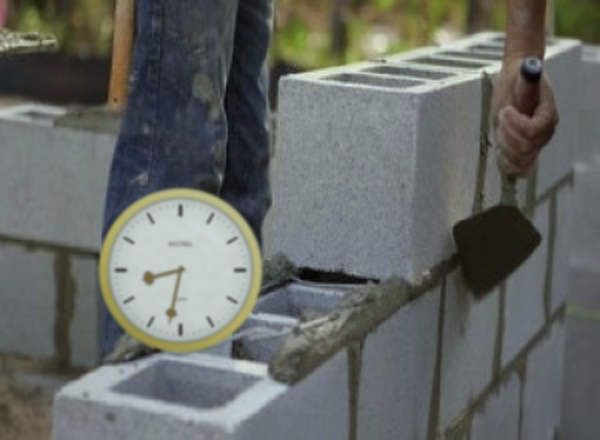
h=8 m=32
